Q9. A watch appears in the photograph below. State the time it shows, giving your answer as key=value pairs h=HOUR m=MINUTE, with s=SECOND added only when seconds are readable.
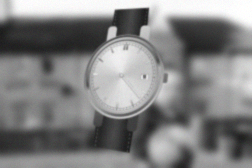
h=4 m=22
